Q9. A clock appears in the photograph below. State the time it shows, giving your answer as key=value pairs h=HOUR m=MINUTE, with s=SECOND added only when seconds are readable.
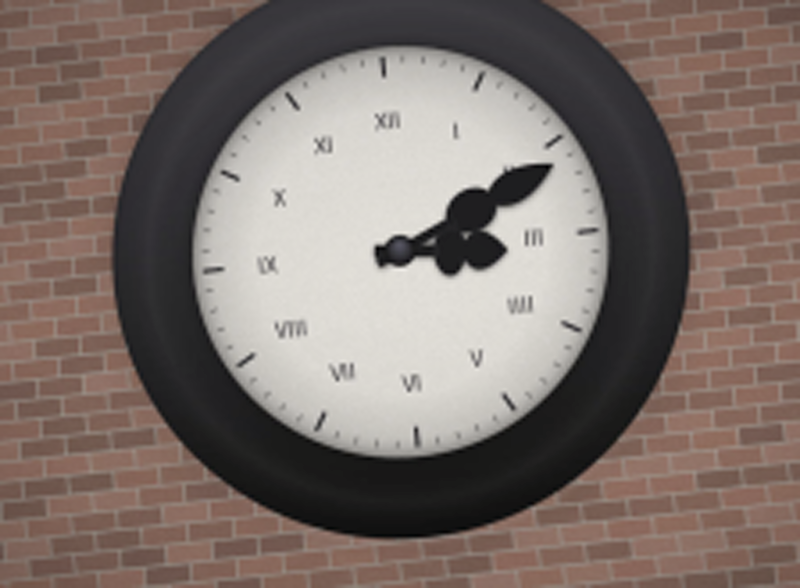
h=3 m=11
